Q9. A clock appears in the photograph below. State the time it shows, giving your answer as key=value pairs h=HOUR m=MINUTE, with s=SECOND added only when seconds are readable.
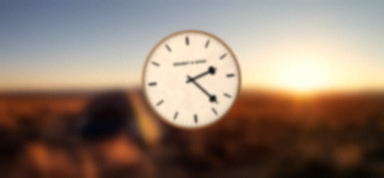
h=2 m=23
